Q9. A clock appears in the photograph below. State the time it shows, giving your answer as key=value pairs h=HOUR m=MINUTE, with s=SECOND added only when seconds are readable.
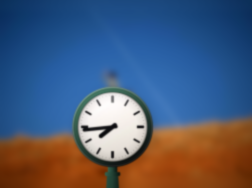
h=7 m=44
